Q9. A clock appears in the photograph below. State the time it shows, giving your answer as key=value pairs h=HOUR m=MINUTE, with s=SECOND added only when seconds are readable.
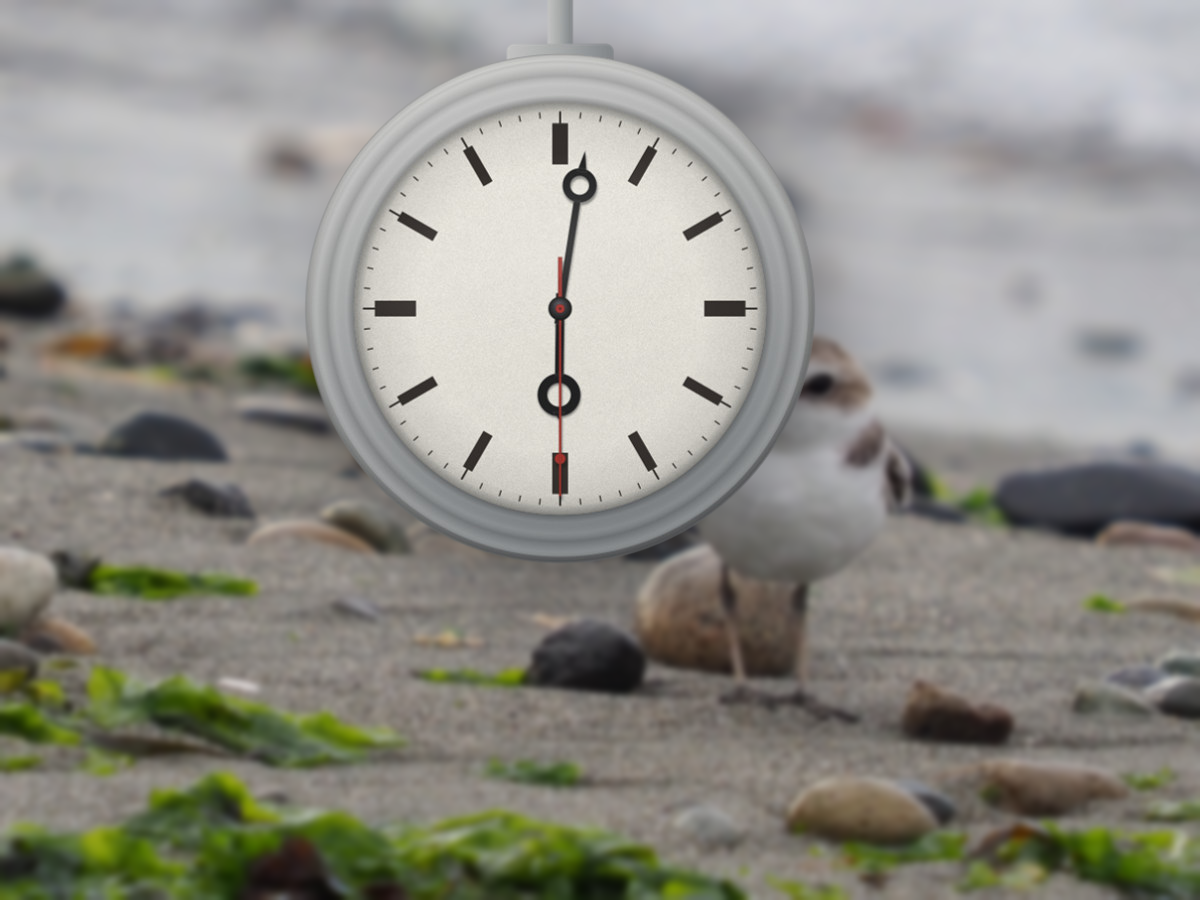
h=6 m=1 s=30
